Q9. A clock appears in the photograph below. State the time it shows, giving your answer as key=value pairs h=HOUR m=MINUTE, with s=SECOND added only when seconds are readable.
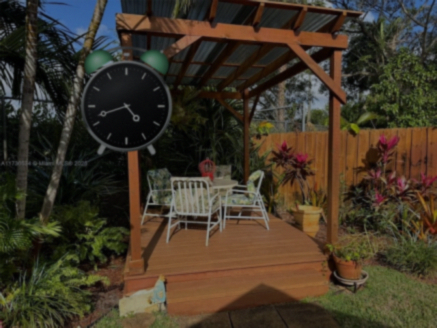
h=4 m=42
